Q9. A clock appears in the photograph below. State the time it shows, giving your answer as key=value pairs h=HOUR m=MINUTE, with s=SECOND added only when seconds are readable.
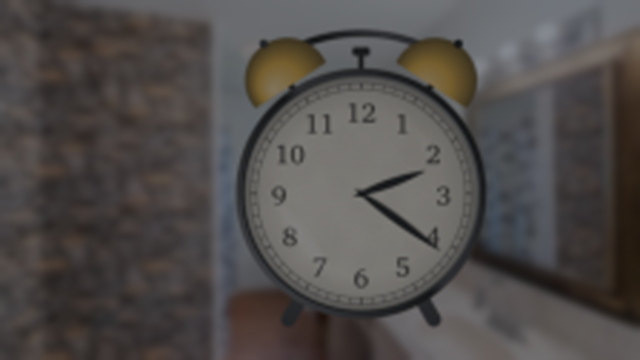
h=2 m=21
